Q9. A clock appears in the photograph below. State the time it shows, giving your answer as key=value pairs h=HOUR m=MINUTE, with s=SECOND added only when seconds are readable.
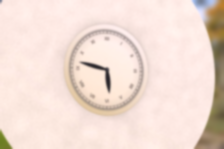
h=5 m=47
